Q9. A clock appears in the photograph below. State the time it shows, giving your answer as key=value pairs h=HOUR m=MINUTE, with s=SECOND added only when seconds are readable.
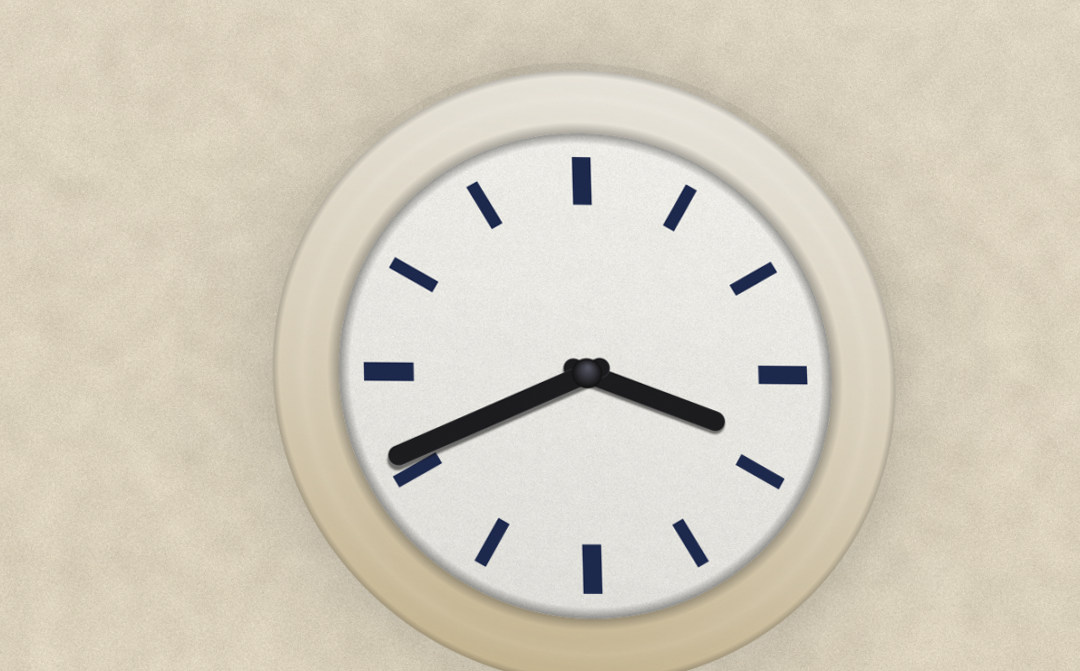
h=3 m=41
